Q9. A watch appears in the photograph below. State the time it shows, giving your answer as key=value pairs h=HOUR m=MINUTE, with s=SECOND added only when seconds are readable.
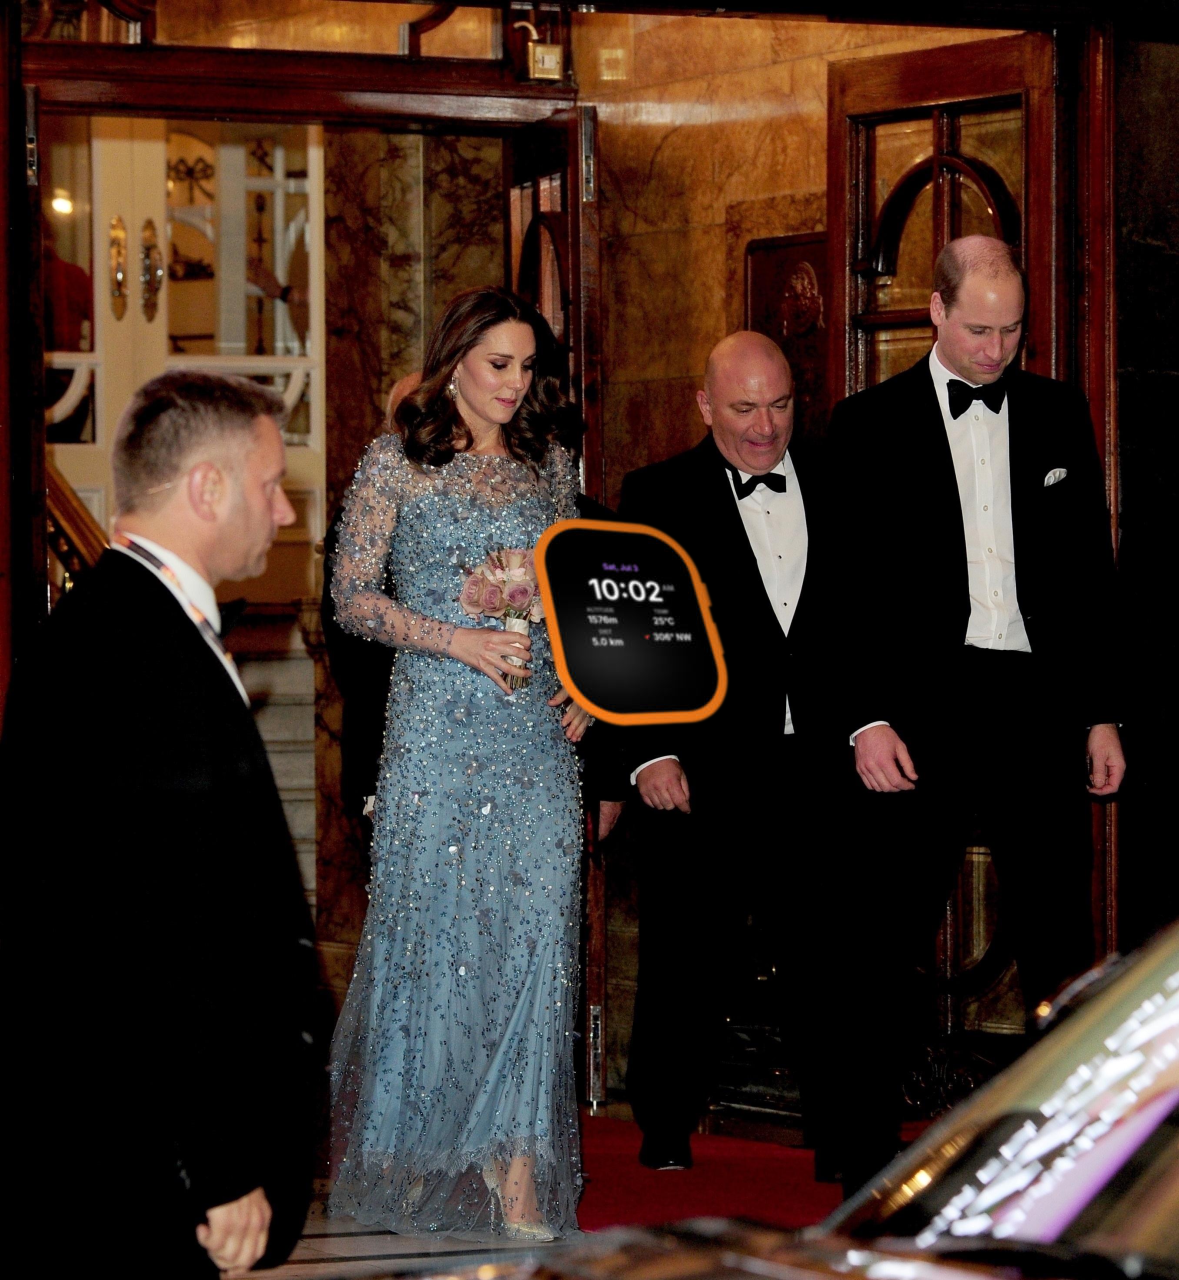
h=10 m=2
